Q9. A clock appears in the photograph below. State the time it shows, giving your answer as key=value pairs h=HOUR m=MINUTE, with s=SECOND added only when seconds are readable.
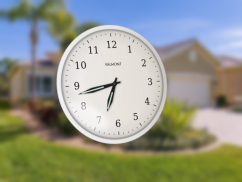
h=6 m=43
